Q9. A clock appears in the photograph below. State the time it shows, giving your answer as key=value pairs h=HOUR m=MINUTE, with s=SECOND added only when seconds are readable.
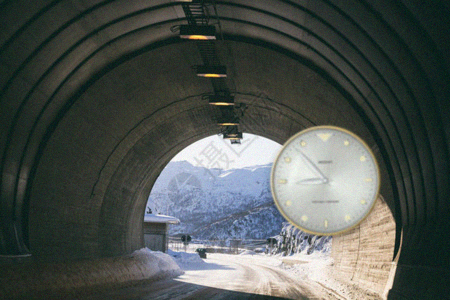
h=8 m=53
